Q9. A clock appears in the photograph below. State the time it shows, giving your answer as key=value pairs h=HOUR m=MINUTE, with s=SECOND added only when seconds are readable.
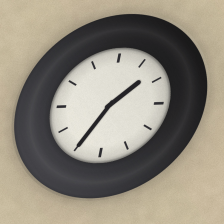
h=1 m=35
